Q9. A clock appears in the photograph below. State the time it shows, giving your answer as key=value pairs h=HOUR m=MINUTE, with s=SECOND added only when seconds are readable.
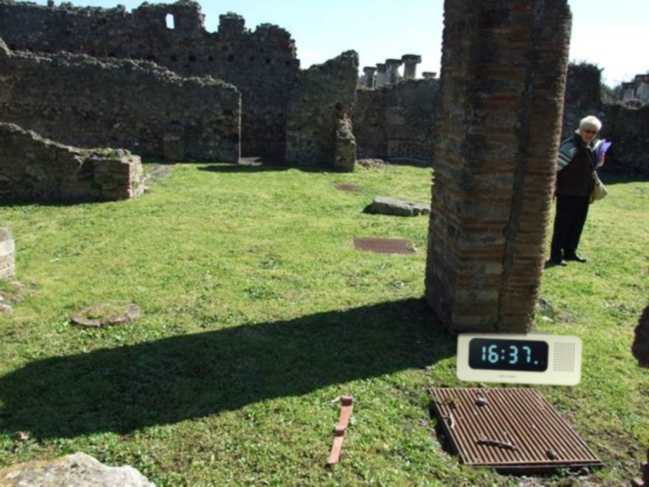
h=16 m=37
